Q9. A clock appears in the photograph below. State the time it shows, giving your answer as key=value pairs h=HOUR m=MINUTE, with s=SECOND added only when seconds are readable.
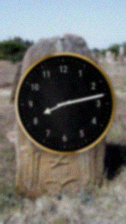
h=8 m=13
